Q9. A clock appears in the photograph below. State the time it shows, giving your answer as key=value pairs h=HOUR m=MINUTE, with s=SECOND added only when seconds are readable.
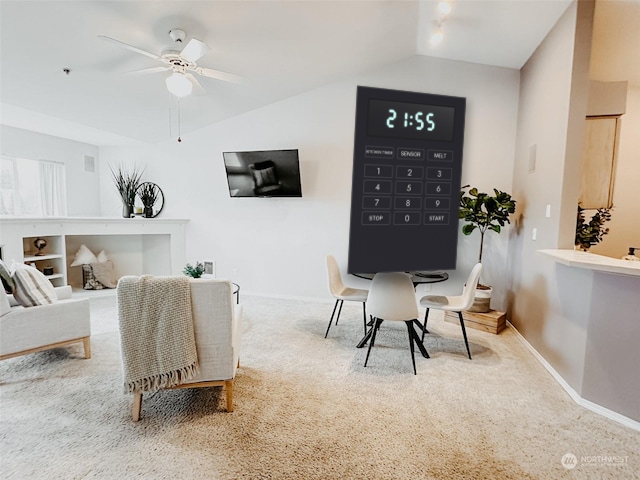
h=21 m=55
